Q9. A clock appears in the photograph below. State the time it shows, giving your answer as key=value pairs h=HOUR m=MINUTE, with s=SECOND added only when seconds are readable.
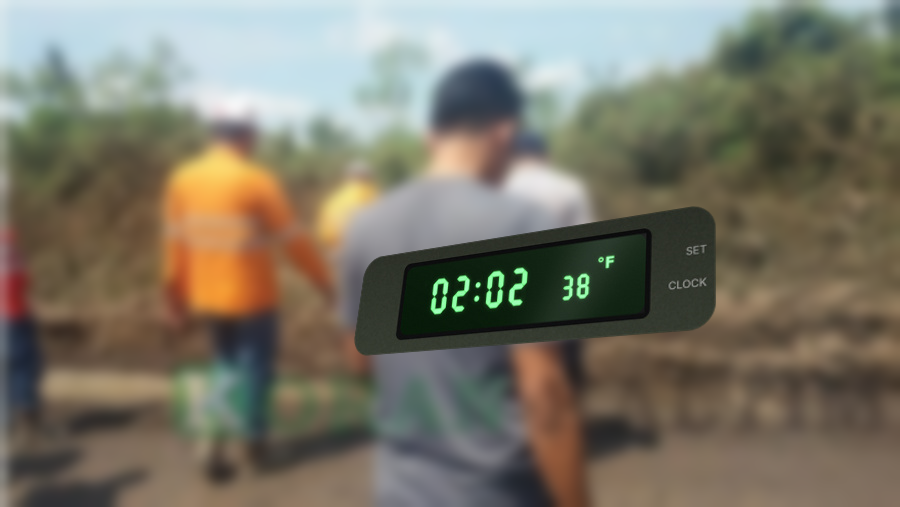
h=2 m=2
